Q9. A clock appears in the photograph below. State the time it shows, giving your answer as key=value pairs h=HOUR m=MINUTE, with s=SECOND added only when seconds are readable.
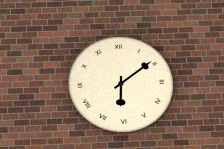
h=6 m=9
